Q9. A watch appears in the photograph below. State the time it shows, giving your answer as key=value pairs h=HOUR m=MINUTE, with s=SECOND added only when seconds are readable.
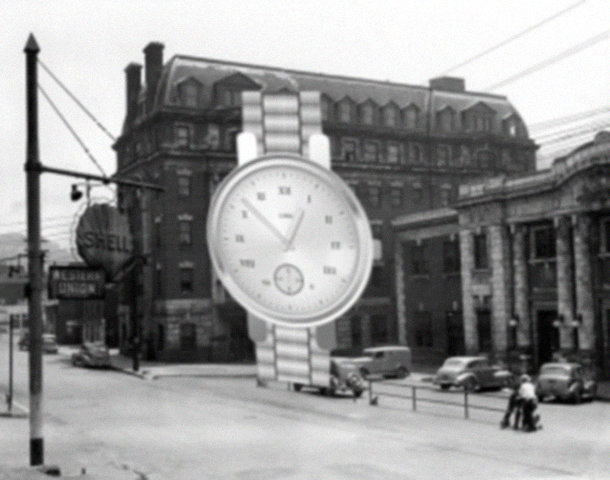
h=12 m=52
